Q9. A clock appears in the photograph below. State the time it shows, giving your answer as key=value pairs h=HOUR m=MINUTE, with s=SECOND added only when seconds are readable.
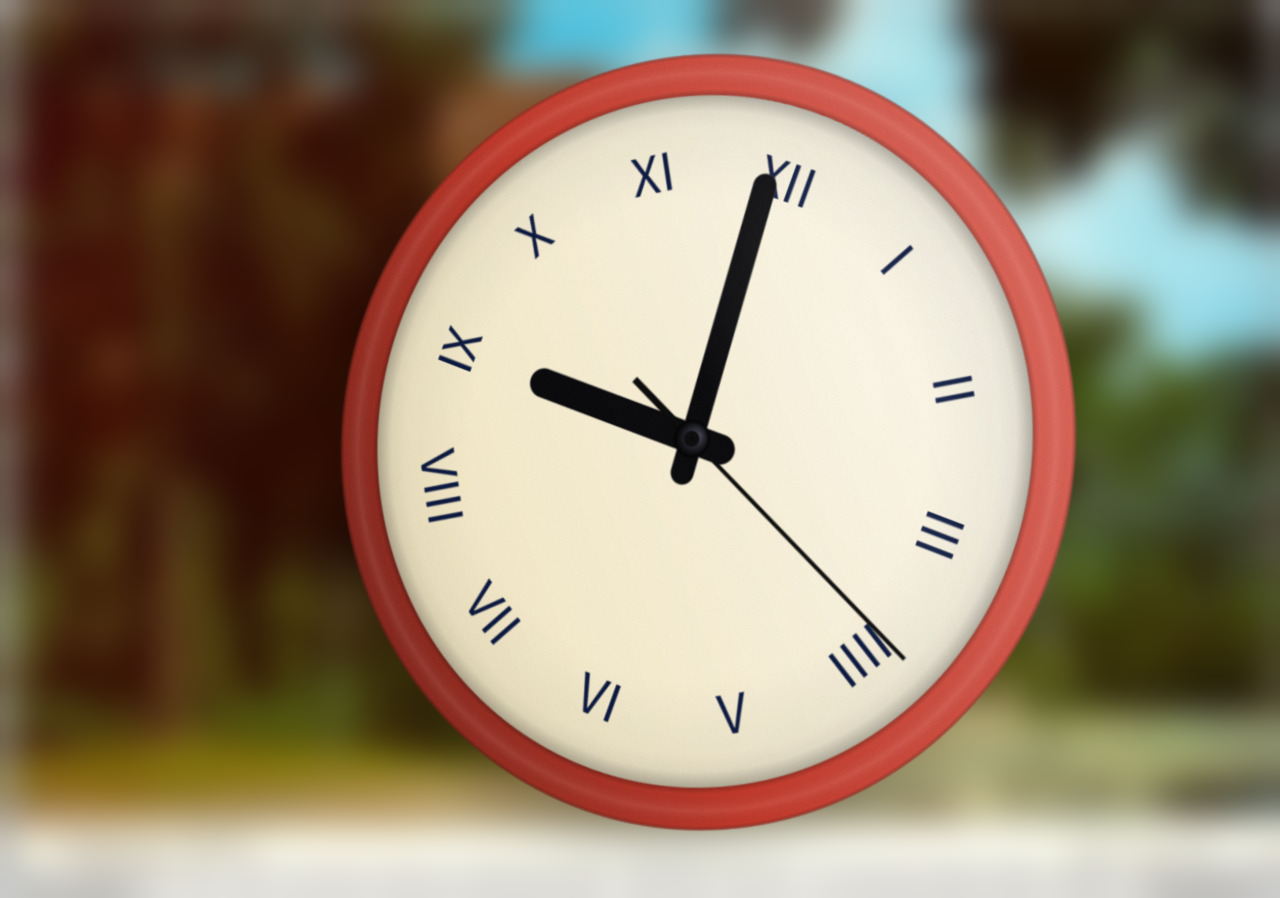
h=8 m=59 s=19
